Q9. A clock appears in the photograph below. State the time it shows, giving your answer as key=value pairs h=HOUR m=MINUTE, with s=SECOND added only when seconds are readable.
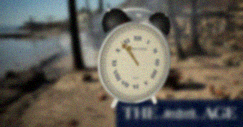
h=10 m=53
